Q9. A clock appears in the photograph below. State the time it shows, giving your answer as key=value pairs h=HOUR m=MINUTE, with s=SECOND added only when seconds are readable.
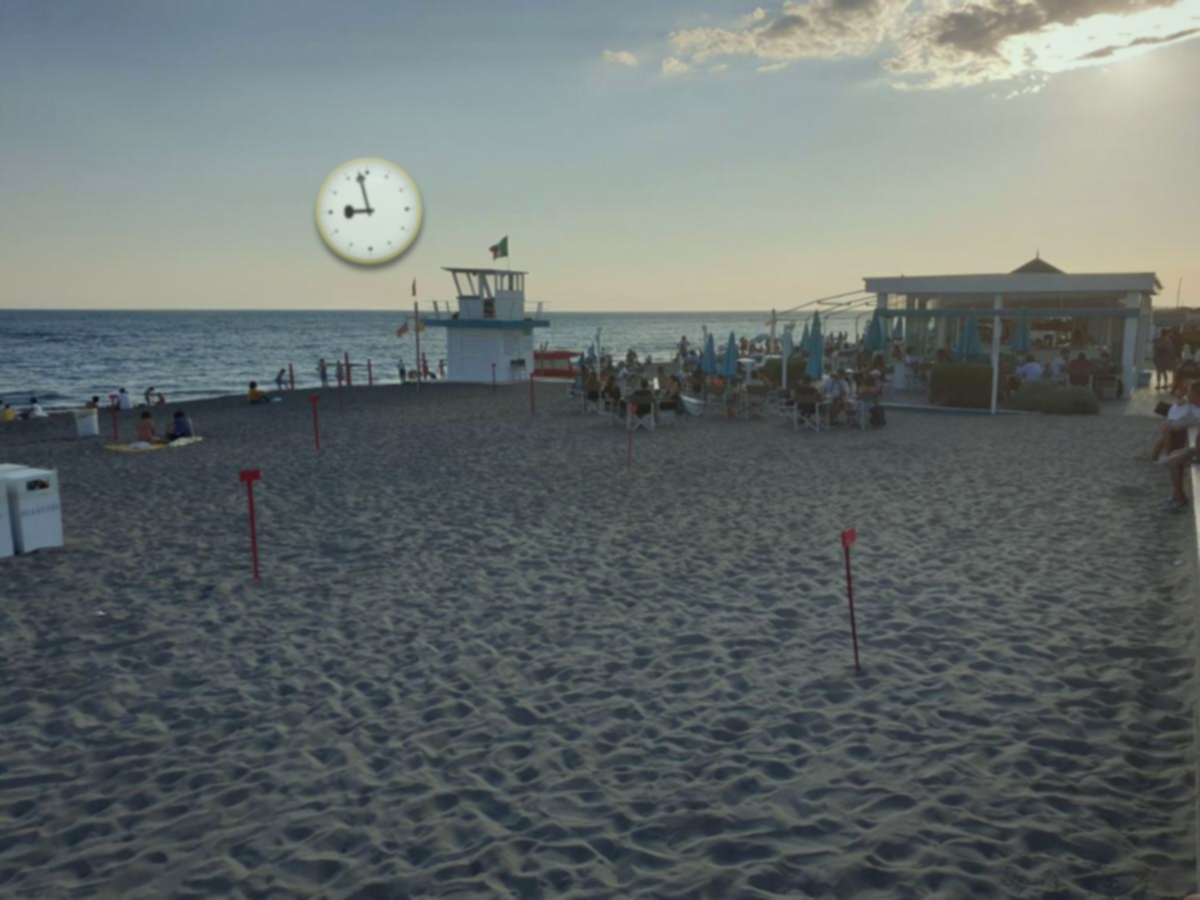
h=8 m=58
